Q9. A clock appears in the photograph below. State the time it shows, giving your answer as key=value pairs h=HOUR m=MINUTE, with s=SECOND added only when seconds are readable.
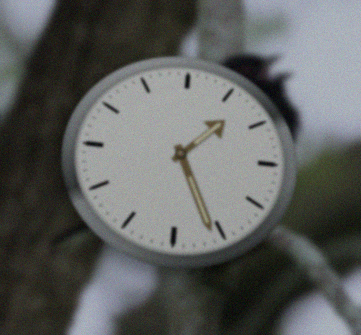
h=1 m=26
